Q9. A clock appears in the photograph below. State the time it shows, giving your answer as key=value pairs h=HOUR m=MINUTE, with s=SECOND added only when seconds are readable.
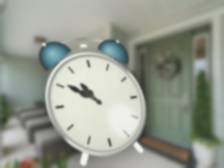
h=10 m=51
